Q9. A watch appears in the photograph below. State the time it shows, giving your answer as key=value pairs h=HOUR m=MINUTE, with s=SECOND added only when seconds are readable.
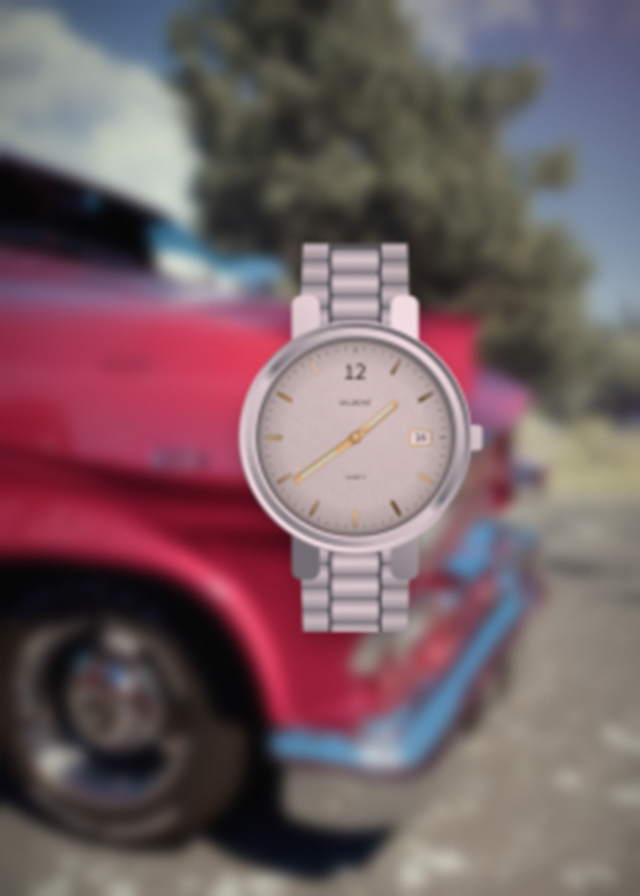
h=1 m=39
